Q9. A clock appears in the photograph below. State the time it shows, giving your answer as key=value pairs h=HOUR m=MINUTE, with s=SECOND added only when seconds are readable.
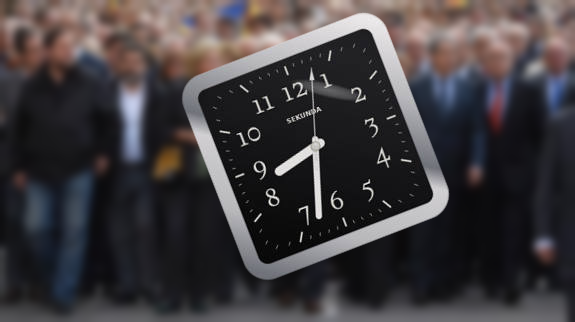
h=8 m=33 s=3
